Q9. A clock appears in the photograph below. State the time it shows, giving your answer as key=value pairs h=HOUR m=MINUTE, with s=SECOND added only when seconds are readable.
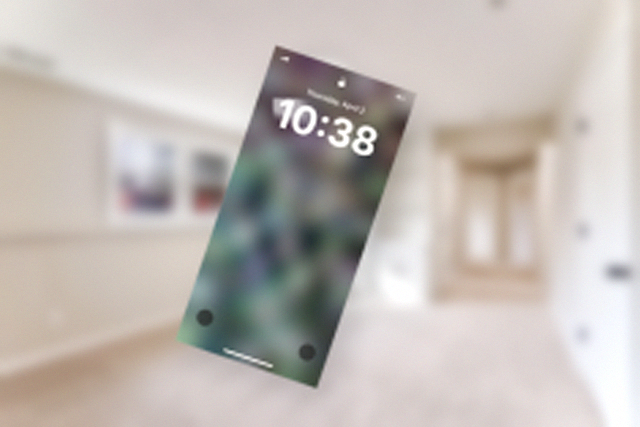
h=10 m=38
